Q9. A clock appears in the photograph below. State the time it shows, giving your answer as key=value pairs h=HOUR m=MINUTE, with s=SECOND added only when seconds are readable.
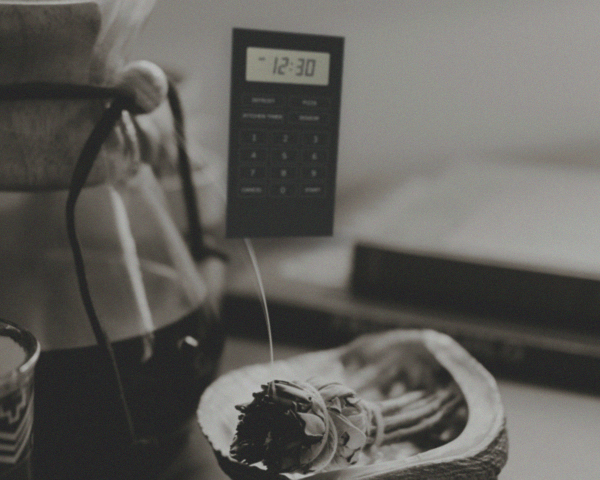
h=12 m=30
